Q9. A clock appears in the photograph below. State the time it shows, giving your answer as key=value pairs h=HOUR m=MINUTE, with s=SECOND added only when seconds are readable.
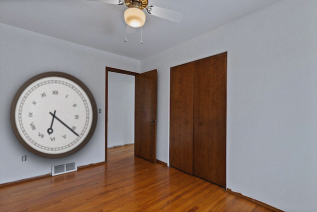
h=6 m=21
